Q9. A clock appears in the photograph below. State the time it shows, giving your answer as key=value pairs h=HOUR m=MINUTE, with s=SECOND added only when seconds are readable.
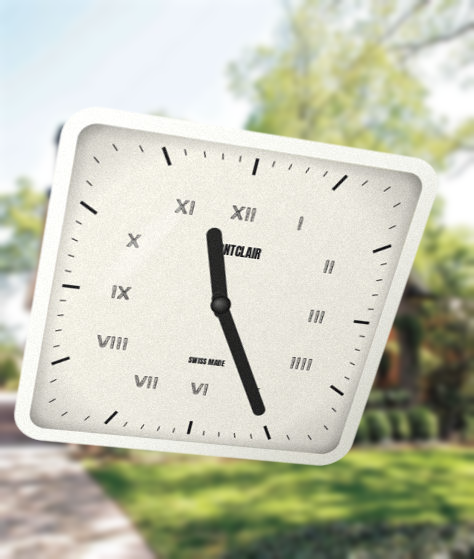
h=11 m=25
